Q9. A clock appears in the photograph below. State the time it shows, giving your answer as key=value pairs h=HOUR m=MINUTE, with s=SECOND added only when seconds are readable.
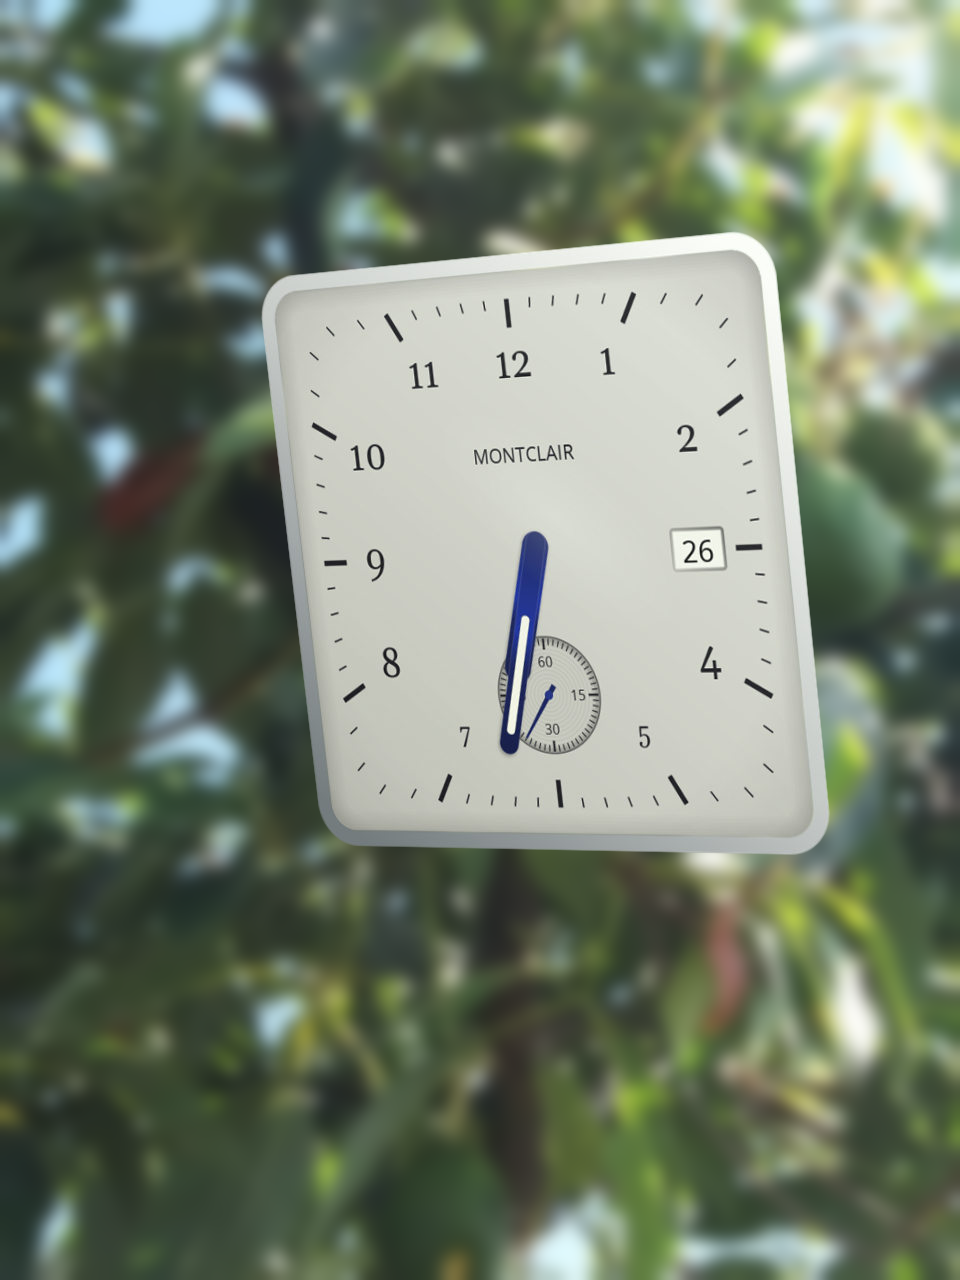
h=6 m=32 s=36
